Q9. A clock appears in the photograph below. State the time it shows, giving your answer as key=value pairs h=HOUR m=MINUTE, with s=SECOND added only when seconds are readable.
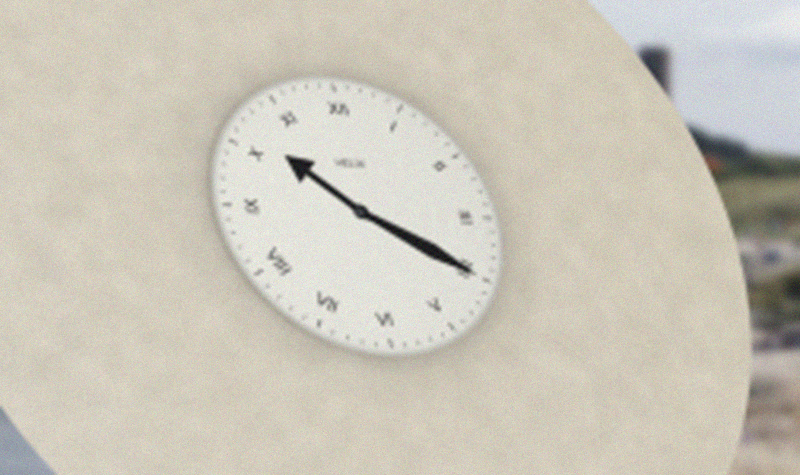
h=10 m=20
